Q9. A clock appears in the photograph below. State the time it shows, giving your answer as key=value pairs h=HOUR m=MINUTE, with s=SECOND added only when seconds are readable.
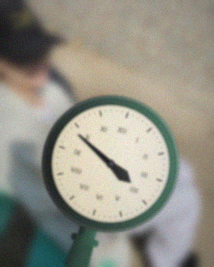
h=3 m=49
